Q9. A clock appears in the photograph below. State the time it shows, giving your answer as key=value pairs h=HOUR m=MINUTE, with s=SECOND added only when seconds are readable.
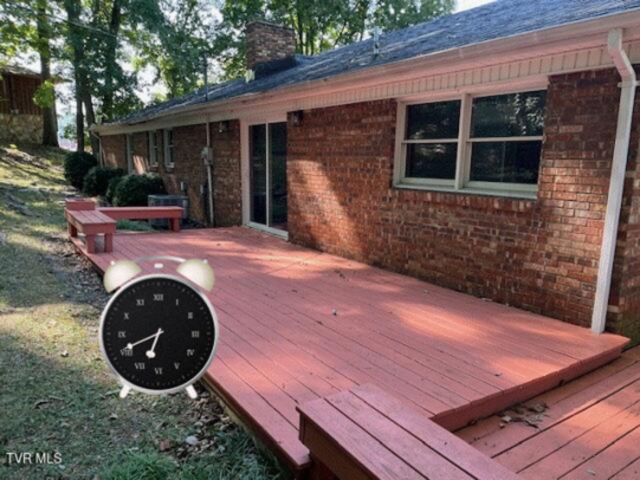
h=6 m=41
